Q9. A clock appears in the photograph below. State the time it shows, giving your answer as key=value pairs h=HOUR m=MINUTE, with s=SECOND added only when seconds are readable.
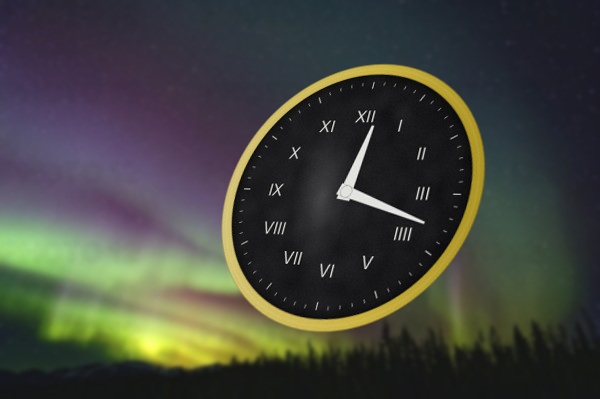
h=12 m=18
